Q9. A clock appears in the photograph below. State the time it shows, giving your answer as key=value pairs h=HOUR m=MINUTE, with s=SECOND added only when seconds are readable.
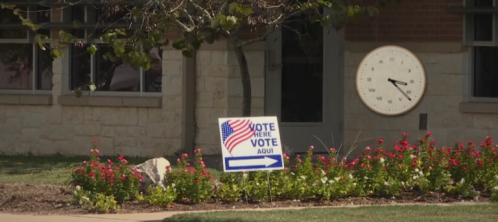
h=3 m=22
